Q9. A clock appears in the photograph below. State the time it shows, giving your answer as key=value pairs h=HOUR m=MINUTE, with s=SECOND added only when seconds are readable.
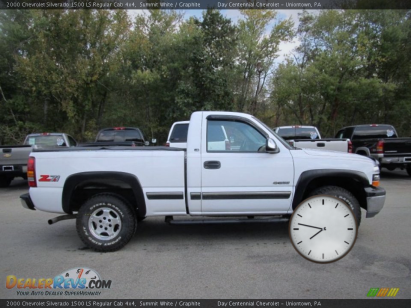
h=7 m=47
